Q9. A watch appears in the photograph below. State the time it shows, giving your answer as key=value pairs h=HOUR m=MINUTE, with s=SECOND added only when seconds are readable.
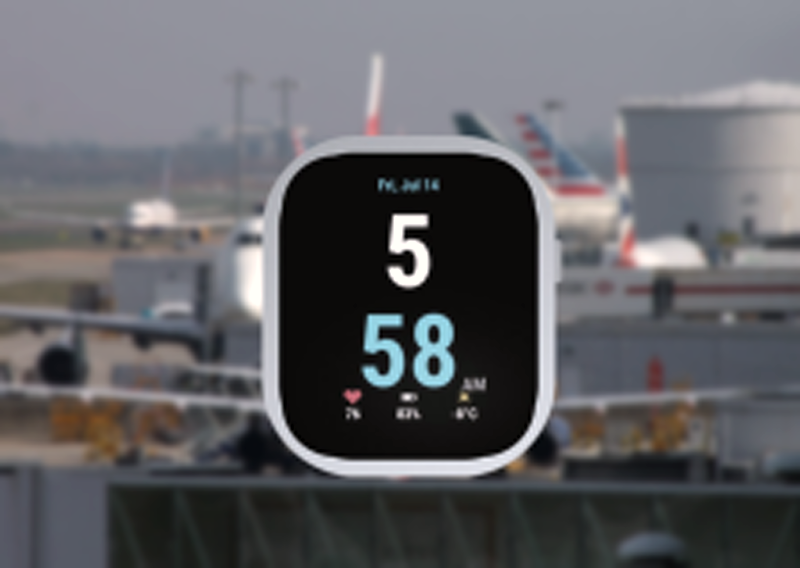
h=5 m=58
